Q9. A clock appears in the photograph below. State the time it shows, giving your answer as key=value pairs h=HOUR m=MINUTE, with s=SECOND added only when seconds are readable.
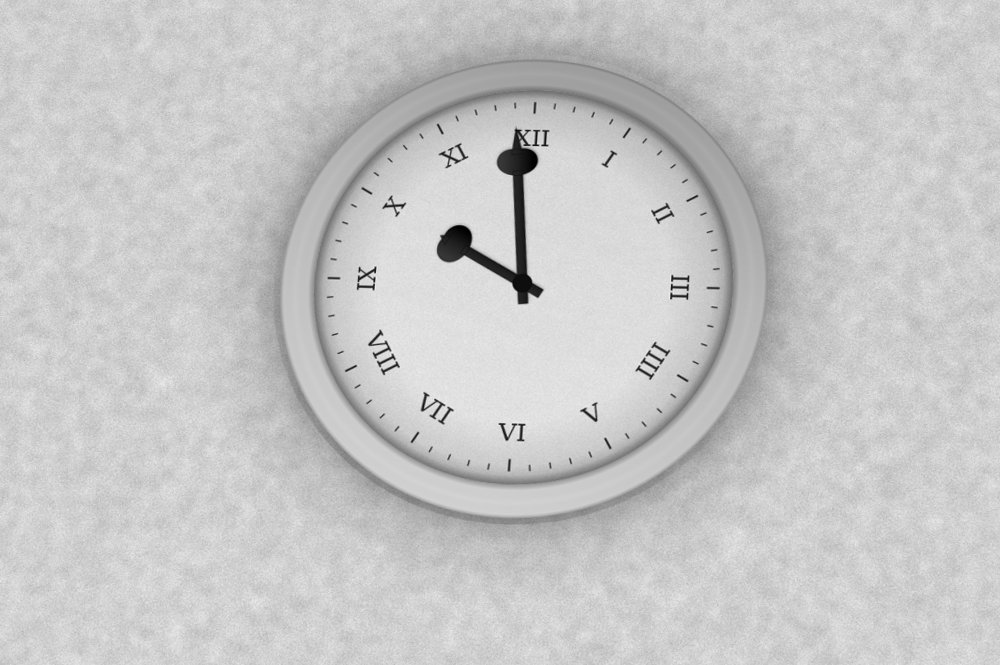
h=9 m=59
